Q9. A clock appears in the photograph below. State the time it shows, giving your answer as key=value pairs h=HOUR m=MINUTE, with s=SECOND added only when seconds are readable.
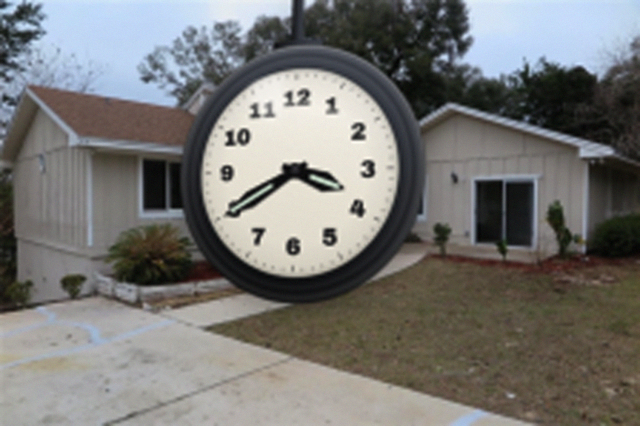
h=3 m=40
